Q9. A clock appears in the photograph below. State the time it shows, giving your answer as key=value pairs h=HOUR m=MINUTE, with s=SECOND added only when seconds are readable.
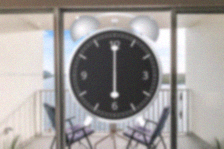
h=6 m=0
